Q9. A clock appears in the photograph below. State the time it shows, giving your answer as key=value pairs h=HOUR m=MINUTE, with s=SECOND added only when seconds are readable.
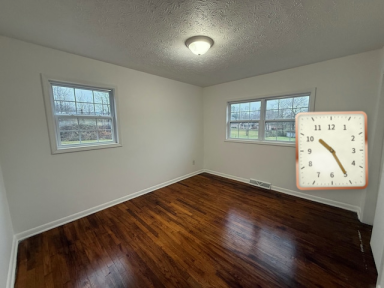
h=10 m=25
